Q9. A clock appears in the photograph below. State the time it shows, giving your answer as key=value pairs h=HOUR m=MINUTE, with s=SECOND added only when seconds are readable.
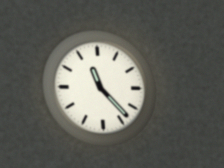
h=11 m=23
